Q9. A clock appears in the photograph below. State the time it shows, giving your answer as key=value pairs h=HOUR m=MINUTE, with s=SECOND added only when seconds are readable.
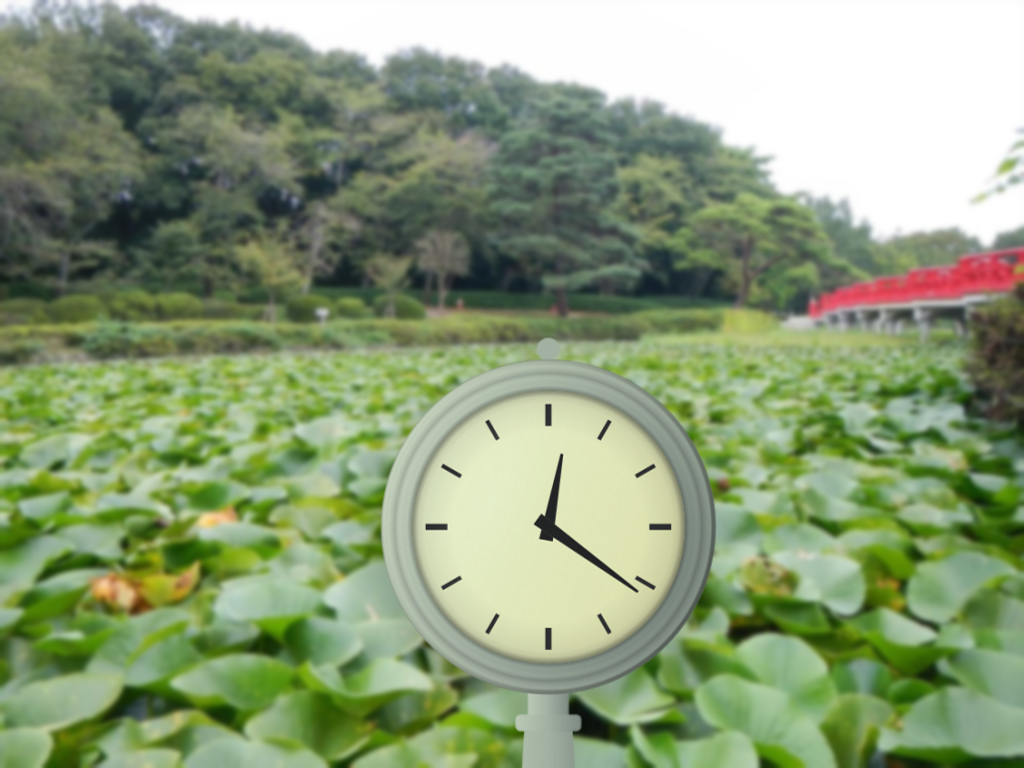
h=12 m=21
